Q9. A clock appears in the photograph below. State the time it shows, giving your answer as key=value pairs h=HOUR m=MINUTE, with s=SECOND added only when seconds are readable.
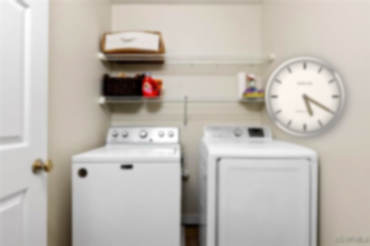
h=5 m=20
